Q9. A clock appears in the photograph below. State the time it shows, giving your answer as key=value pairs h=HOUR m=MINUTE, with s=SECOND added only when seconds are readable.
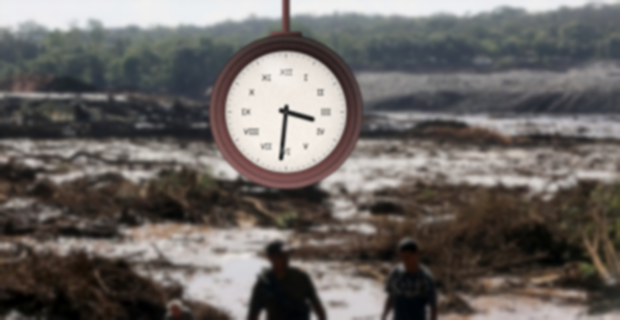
h=3 m=31
